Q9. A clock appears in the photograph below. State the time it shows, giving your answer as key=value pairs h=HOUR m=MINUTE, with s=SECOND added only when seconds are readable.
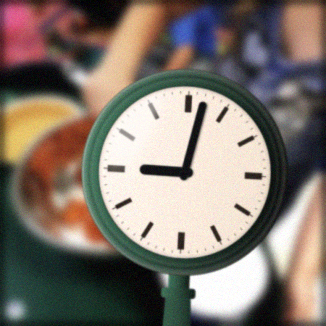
h=9 m=2
